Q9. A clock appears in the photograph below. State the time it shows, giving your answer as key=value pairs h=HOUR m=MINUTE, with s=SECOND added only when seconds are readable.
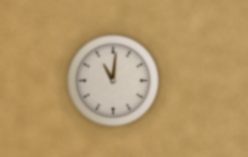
h=11 m=1
